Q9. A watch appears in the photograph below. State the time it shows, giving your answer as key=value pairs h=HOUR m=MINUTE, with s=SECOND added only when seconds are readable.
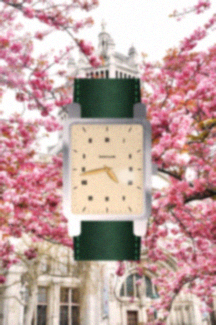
h=4 m=43
